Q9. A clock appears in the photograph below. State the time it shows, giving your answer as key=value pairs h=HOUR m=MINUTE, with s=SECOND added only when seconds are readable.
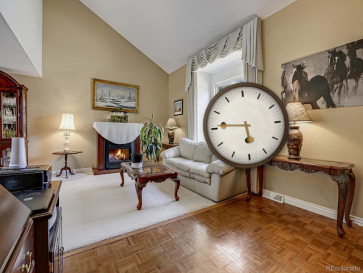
h=5 m=46
